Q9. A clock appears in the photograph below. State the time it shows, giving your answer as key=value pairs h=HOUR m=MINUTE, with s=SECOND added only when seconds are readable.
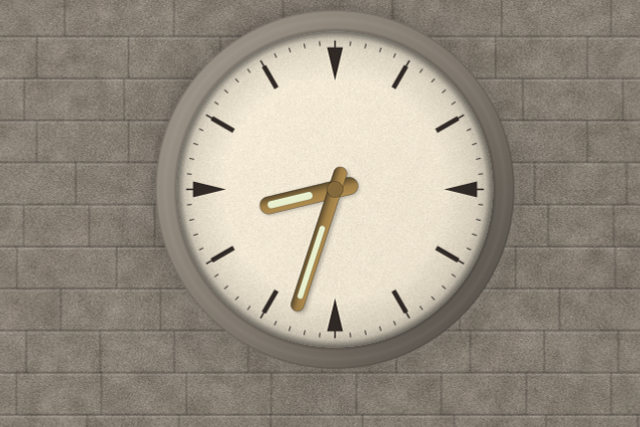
h=8 m=33
